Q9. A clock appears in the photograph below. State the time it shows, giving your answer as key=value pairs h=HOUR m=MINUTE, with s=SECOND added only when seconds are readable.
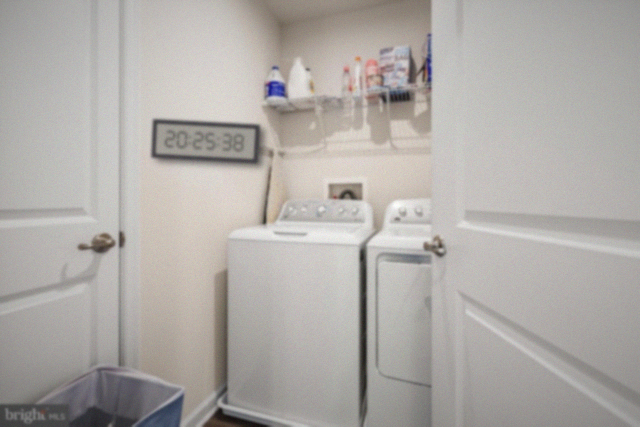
h=20 m=25 s=38
